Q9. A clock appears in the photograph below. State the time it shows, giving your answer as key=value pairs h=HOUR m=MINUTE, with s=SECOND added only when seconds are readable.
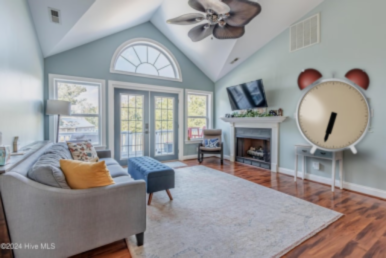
h=6 m=33
